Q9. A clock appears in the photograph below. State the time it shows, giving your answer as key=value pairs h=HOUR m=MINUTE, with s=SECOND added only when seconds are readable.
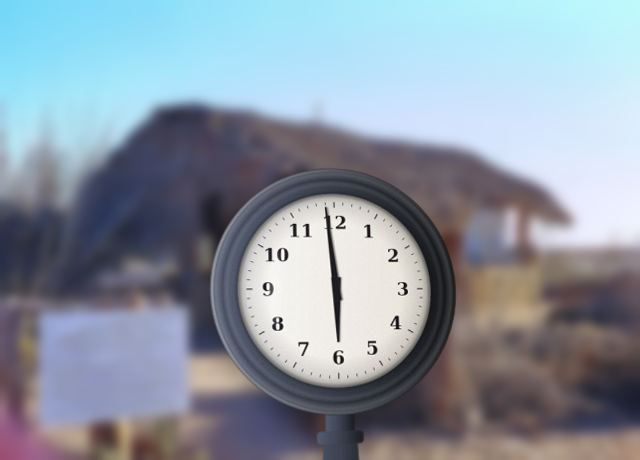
h=5 m=59
